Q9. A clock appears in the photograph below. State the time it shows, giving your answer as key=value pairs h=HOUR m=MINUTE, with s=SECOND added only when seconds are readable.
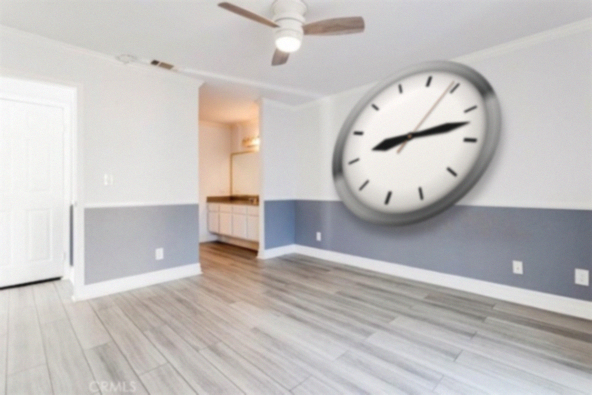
h=8 m=12 s=4
